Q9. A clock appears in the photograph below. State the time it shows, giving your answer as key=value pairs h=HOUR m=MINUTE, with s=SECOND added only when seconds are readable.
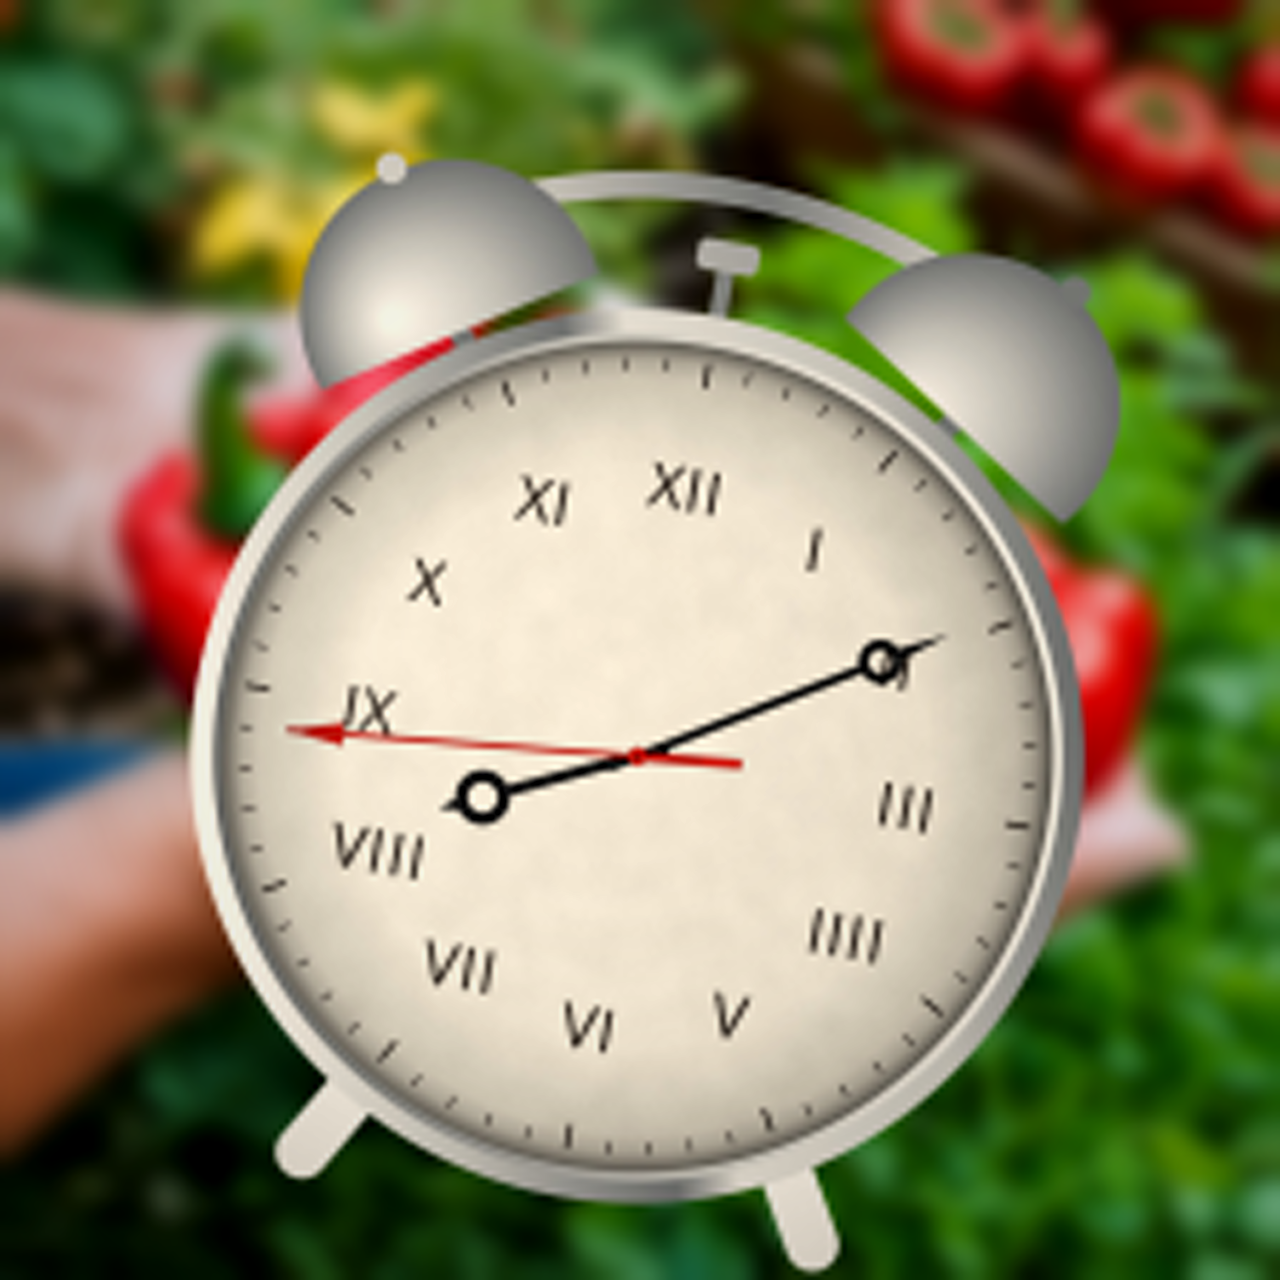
h=8 m=9 s=44
